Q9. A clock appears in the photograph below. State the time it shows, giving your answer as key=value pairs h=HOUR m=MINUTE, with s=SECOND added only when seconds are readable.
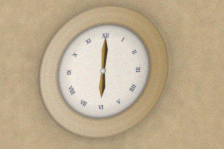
h=6 m=0
